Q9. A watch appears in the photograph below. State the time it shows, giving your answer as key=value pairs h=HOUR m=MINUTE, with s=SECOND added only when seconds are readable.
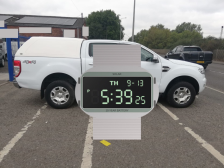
h=5 m=39 s=25
